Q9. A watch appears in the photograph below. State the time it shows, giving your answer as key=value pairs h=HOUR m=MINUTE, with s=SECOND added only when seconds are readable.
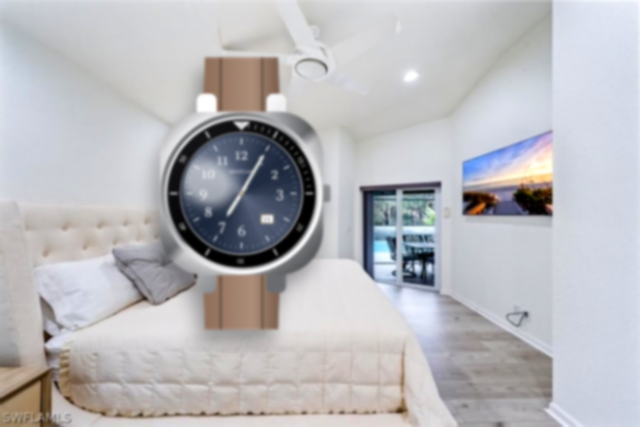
h=7 m=5
